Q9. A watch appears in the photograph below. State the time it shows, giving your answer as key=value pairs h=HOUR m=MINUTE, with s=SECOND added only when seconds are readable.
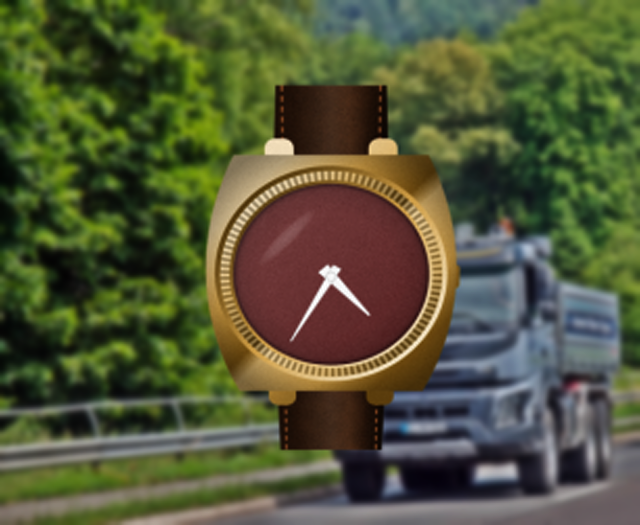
h=4 m=35
